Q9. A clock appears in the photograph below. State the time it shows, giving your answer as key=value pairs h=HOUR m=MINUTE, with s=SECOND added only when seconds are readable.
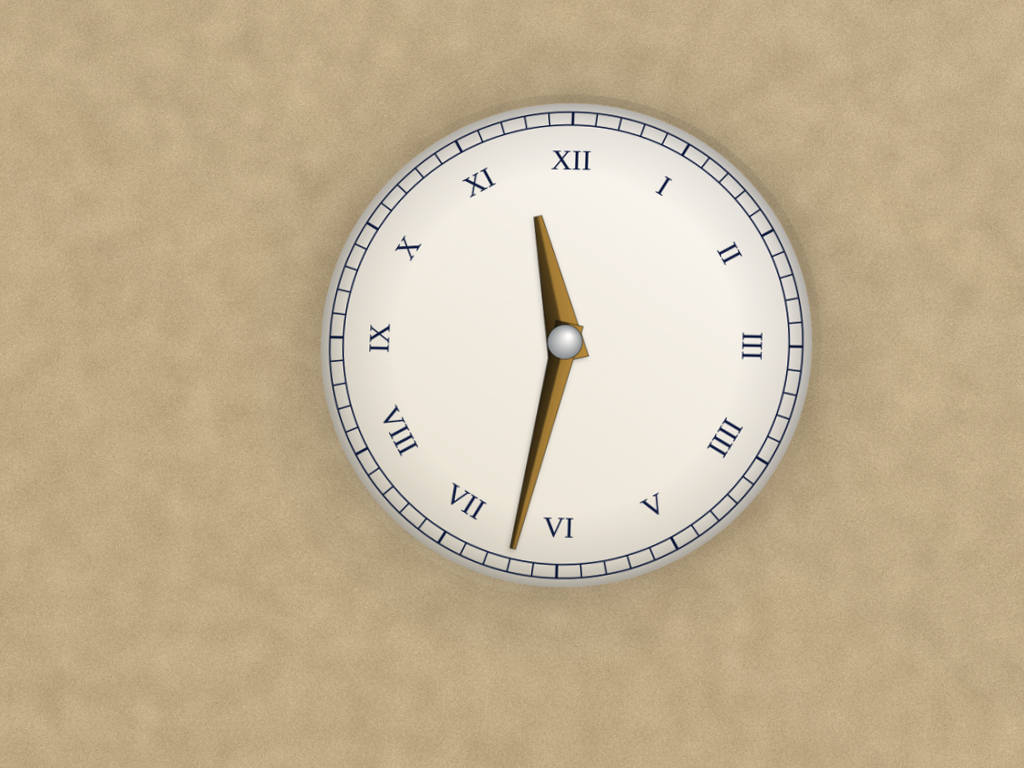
h=11 m=32
